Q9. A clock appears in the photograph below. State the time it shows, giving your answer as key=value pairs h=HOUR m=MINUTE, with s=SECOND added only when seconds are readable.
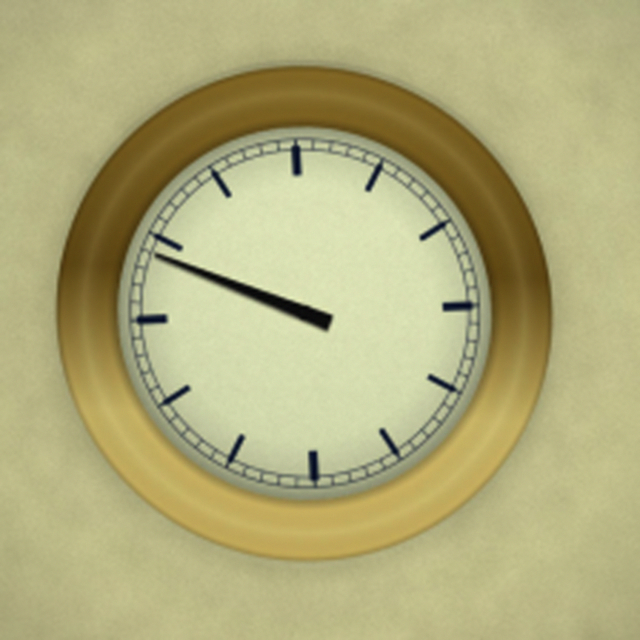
h=9 m=49
